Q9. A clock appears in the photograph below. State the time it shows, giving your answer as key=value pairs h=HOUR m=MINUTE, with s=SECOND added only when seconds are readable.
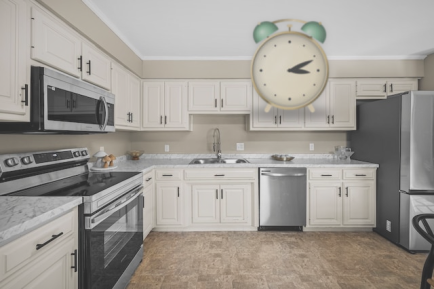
h=3 m=11
